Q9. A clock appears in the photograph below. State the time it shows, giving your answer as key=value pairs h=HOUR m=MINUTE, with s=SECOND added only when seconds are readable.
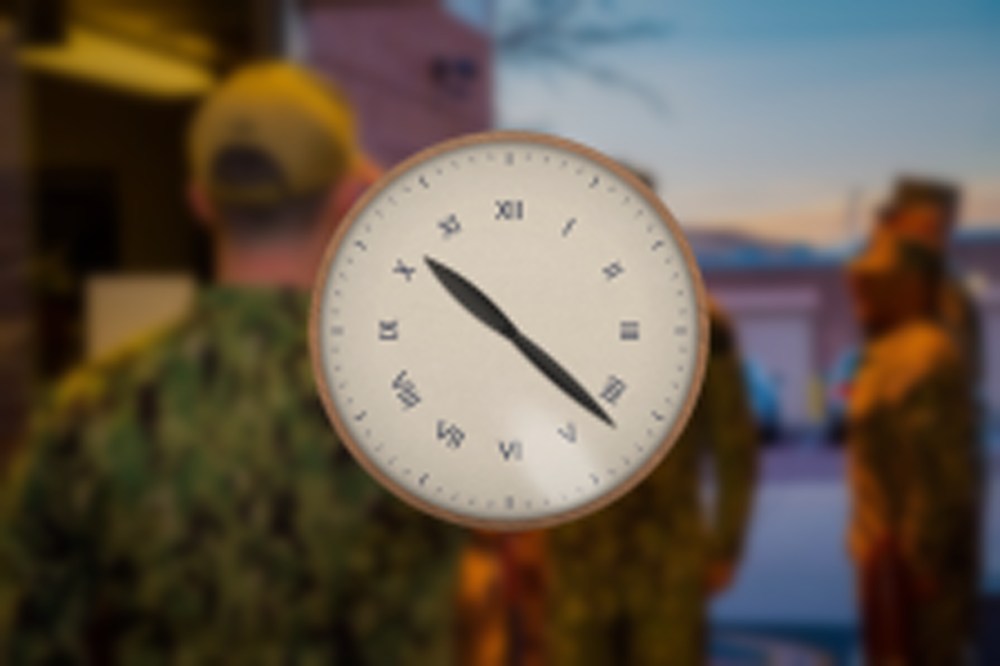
h=10 m=22
